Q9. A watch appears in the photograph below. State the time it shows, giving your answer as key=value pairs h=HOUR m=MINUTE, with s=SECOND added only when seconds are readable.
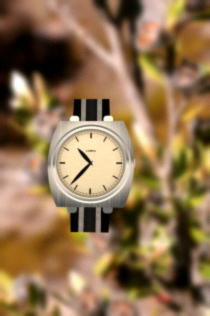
h=10 m=37
